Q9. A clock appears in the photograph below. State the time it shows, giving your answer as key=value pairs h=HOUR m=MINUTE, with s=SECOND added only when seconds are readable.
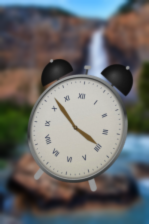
h=3 m=52
